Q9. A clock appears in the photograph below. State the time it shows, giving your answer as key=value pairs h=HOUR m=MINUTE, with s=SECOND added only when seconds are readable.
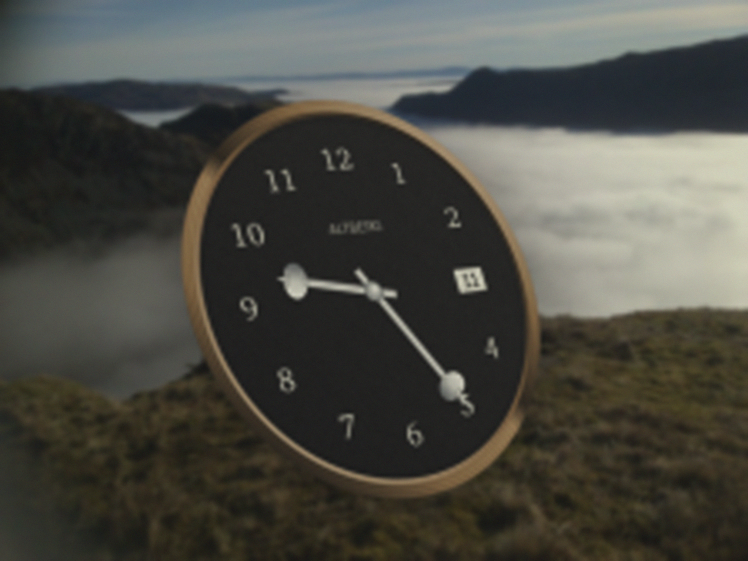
h=9 m=25
